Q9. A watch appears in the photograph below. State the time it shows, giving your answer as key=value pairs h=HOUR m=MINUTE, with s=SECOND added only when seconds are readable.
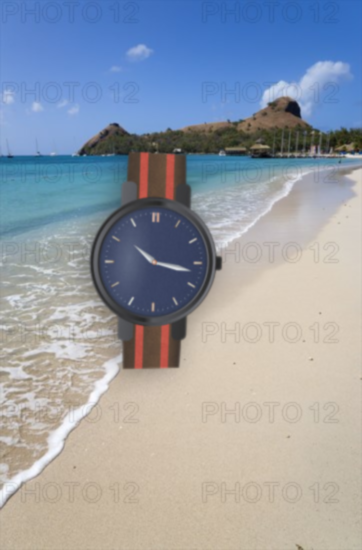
h=10 m=17
